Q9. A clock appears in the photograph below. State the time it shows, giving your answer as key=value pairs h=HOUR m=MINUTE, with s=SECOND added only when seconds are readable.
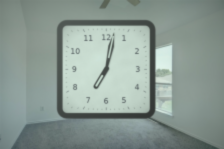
h=7 m=2
